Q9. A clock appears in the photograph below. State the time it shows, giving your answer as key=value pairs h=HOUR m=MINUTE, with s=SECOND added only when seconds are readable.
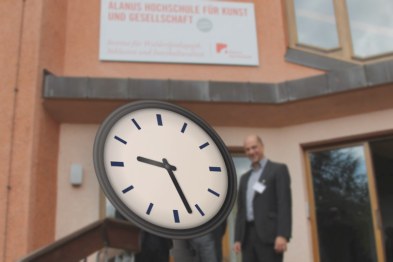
h=9 m=27
